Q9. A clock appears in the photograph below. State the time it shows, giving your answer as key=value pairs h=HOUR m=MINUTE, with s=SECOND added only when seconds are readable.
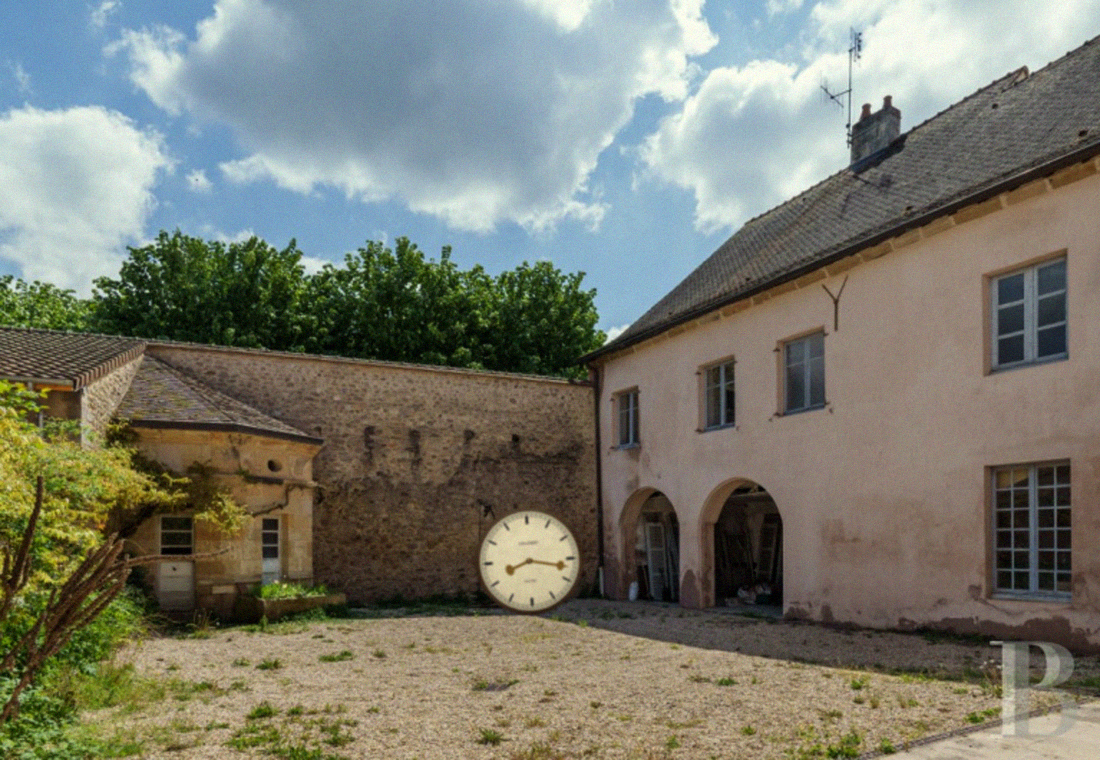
h=8 m=17
